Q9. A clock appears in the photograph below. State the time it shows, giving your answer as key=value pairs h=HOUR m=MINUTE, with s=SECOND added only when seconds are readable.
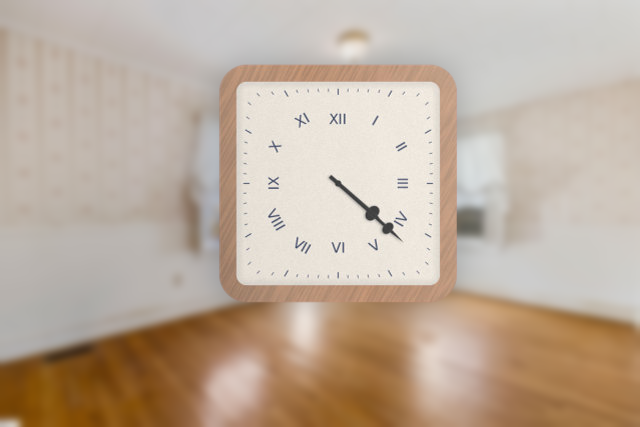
h=4 m=22
